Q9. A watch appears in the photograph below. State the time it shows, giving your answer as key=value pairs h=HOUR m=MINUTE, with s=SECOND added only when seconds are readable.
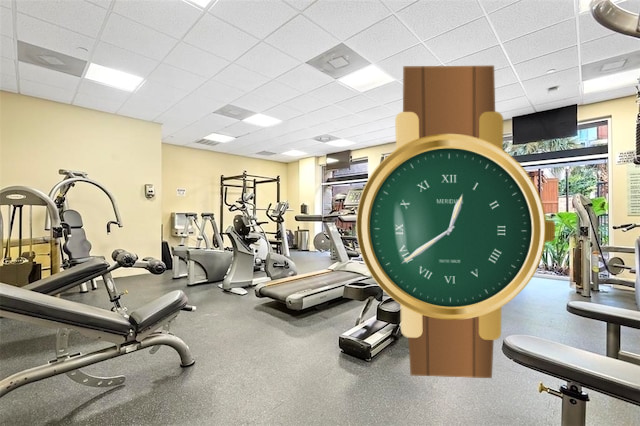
h=12 m=39
